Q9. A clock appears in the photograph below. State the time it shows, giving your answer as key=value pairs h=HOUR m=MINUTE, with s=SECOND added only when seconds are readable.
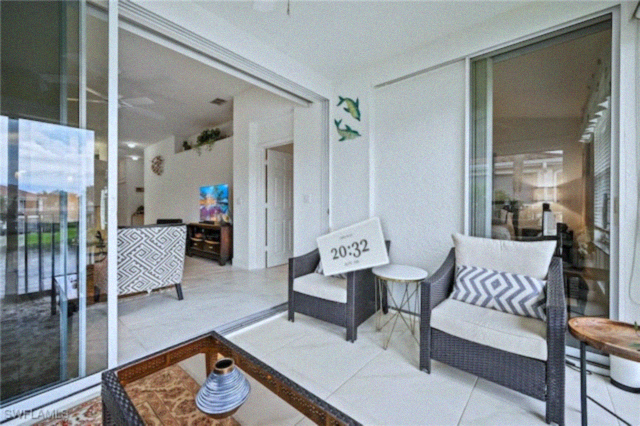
h=20 m=32
